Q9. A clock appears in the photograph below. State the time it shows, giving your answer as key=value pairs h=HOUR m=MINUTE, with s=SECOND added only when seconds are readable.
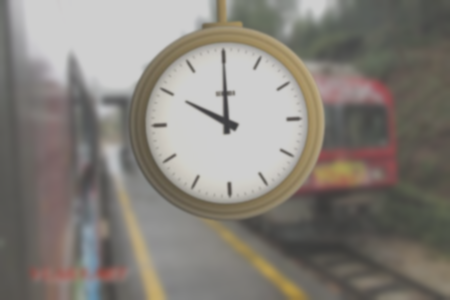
h=10 m=0
